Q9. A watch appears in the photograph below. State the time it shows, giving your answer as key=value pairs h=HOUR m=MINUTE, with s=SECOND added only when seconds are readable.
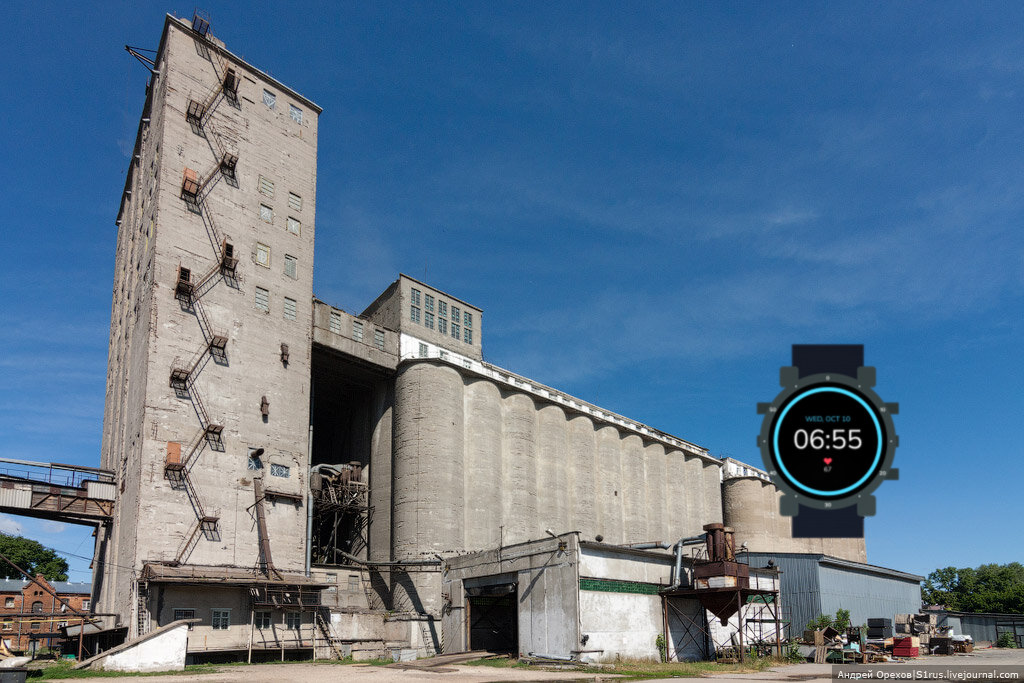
h=6 m=55
